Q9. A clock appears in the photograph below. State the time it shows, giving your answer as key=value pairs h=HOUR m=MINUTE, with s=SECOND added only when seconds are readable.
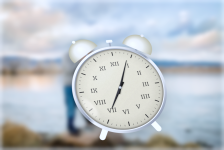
h=7 m=4
